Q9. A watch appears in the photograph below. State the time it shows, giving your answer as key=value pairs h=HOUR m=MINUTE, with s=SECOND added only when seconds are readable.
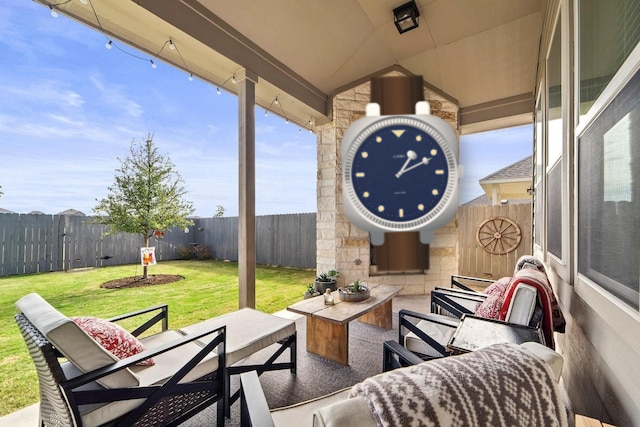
h=1 m=11
